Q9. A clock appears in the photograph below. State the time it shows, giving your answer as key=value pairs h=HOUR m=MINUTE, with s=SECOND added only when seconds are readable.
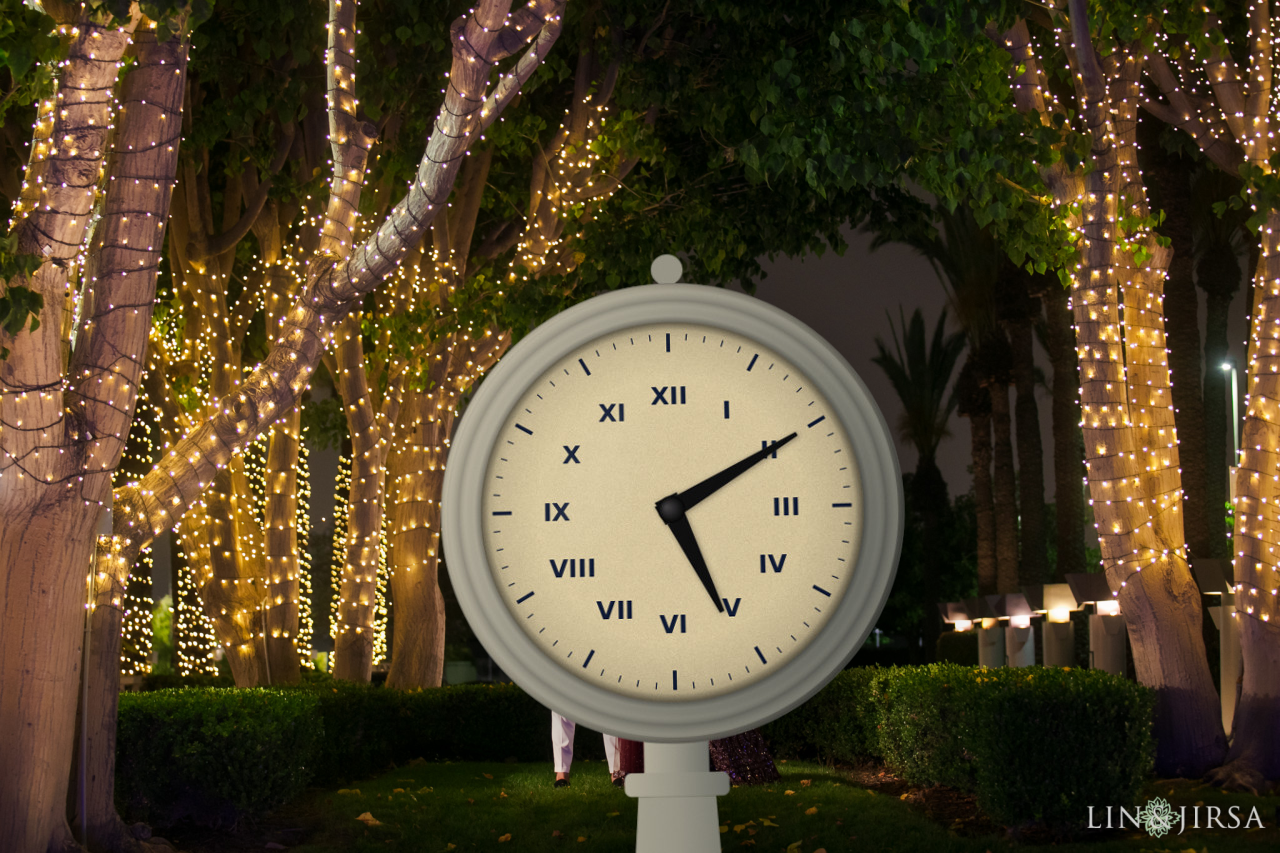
h=5 m=10
